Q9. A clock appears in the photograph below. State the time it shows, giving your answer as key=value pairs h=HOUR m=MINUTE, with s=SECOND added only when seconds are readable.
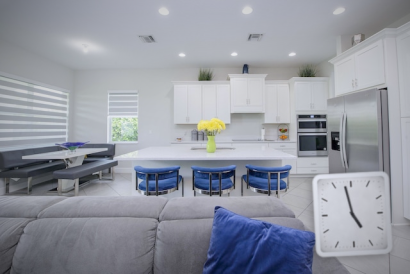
h=4 m=58
